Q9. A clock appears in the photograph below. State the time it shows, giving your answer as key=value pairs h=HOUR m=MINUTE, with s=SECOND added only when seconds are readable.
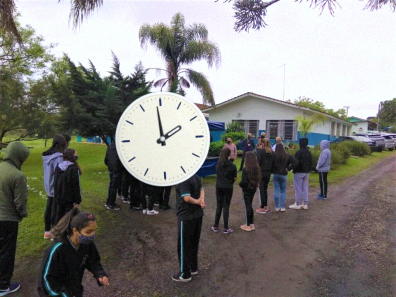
h=1 m=59
